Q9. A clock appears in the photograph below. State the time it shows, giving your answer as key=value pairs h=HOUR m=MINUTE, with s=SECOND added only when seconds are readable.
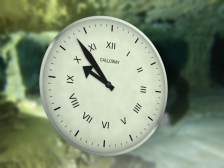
h=9 m=53
